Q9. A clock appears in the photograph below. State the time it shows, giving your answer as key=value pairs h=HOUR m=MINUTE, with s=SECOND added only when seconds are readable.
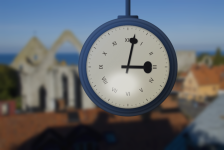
h=3 m=2
